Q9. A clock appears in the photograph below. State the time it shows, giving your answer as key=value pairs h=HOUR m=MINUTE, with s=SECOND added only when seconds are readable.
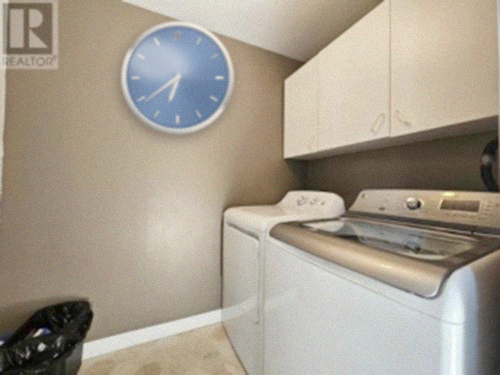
h=6 m=39
